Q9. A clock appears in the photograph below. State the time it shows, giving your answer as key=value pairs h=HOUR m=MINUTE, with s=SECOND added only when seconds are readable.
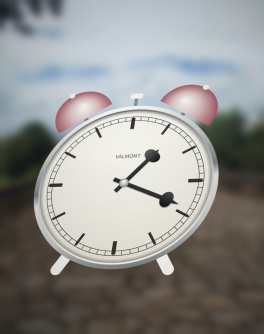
h=1 m=19
